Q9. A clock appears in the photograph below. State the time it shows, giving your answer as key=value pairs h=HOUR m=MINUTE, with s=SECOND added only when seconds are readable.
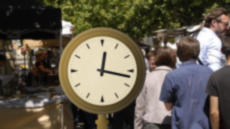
h=12 m=17
